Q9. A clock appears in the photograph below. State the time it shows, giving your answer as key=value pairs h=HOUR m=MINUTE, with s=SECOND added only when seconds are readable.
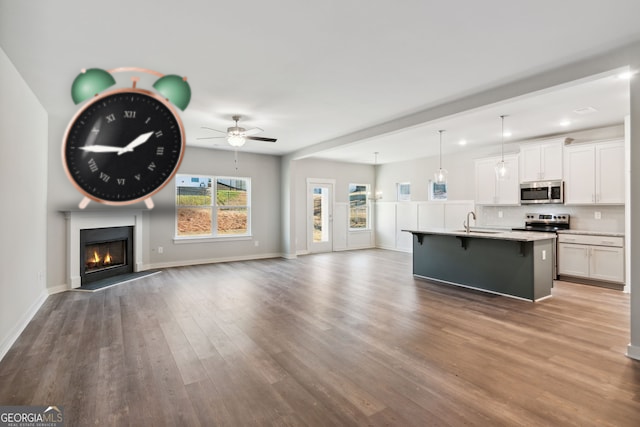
h=1 m=45
